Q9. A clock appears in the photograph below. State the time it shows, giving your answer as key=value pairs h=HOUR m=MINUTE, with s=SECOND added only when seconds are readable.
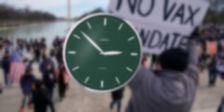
h=2 m=52
